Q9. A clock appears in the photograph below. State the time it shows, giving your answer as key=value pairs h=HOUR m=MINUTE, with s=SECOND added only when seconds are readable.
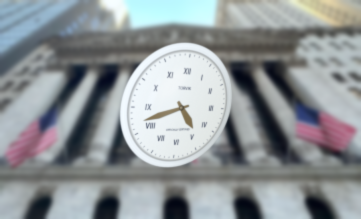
h=4 m=42
